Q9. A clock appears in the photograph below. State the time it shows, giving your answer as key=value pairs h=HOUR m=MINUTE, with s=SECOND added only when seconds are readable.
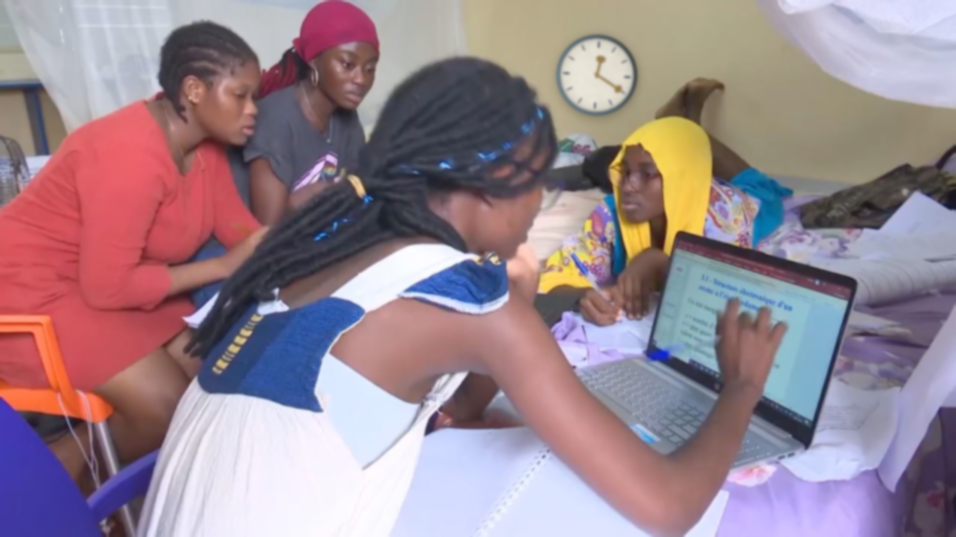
h=12 m=20
